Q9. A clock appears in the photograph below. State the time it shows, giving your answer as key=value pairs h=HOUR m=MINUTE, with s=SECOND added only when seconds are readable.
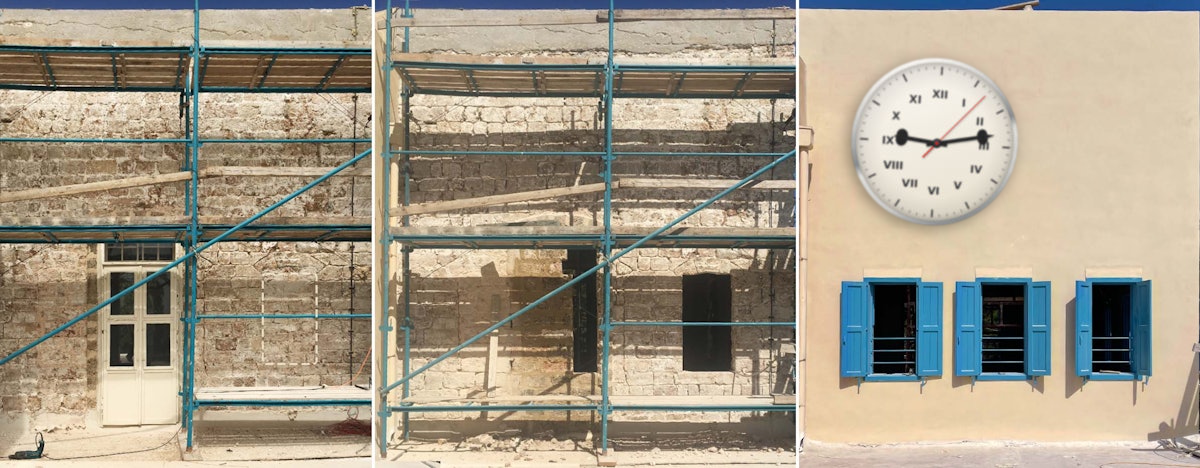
h=9 m=13 s=7
